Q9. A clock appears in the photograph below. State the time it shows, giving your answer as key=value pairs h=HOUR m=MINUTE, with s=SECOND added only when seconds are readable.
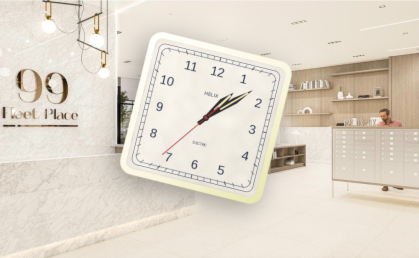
h=1 m=7 s=36
